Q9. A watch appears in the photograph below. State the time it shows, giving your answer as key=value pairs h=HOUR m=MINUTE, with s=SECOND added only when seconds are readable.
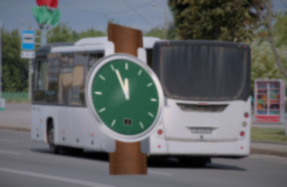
h=11 m=56
